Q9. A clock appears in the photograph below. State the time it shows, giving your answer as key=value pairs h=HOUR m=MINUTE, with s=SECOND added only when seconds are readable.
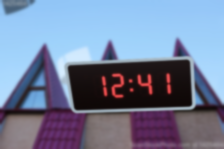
h=12 m=41
